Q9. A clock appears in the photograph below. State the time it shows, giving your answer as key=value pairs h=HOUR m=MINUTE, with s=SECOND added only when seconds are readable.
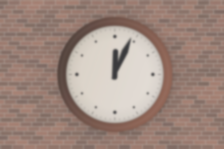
h=12 m=4
